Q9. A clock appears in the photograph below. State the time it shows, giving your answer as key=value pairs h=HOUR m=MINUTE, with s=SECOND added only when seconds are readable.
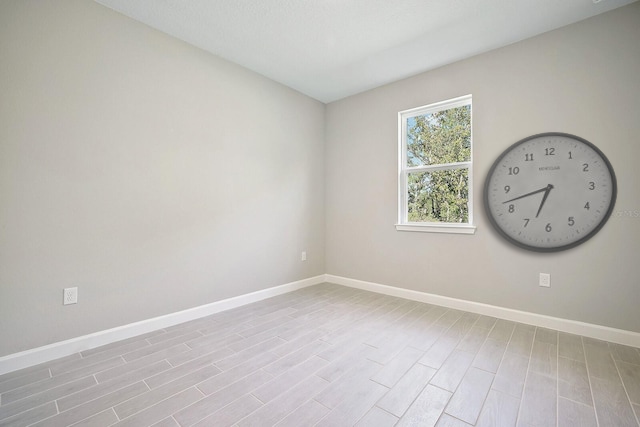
h=6 m=42
